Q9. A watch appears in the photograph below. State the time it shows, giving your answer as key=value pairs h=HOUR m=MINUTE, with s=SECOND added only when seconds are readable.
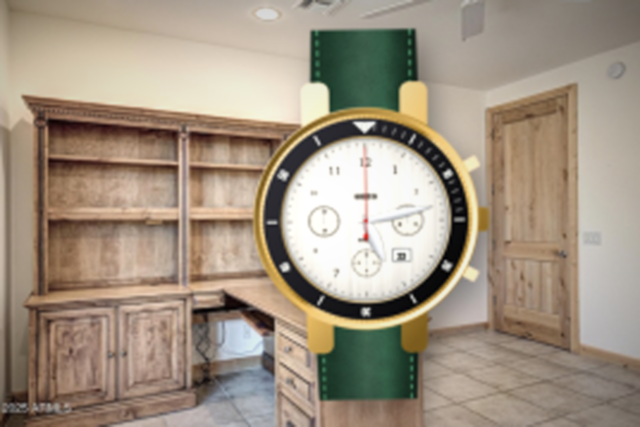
h=5 m=13
